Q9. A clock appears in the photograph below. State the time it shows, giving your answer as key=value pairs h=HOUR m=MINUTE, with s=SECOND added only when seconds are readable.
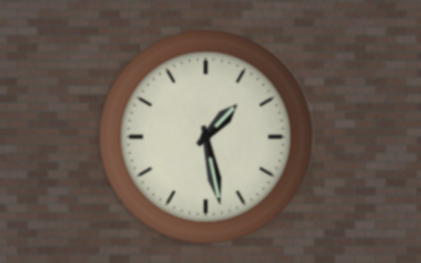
h=1 m=28
